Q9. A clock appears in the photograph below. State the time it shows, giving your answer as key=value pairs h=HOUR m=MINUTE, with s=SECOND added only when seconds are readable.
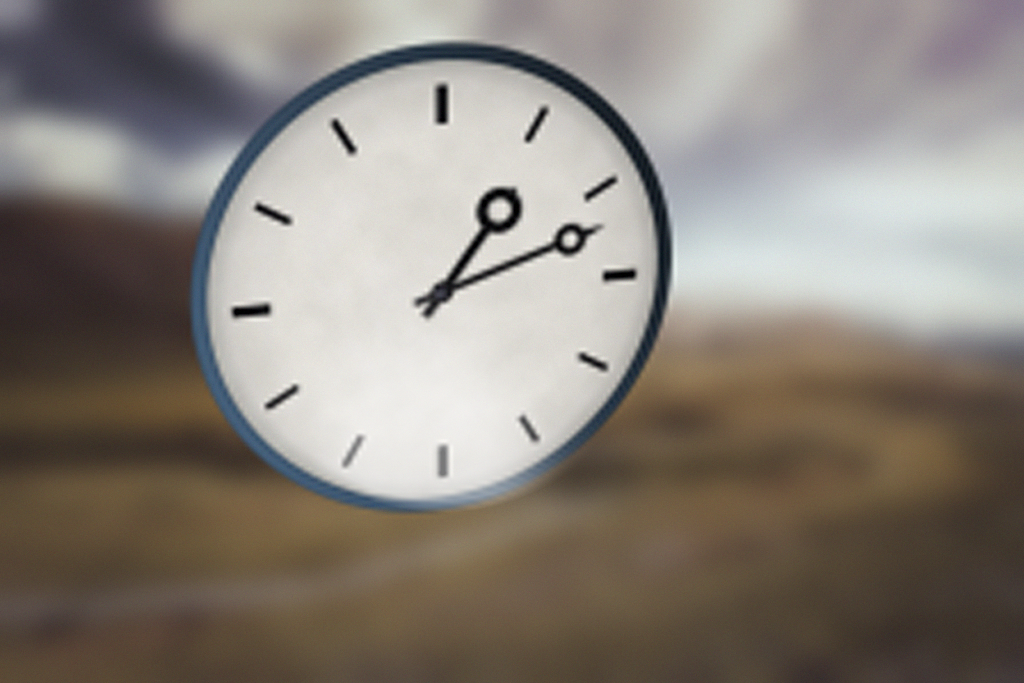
h=1 m=12
